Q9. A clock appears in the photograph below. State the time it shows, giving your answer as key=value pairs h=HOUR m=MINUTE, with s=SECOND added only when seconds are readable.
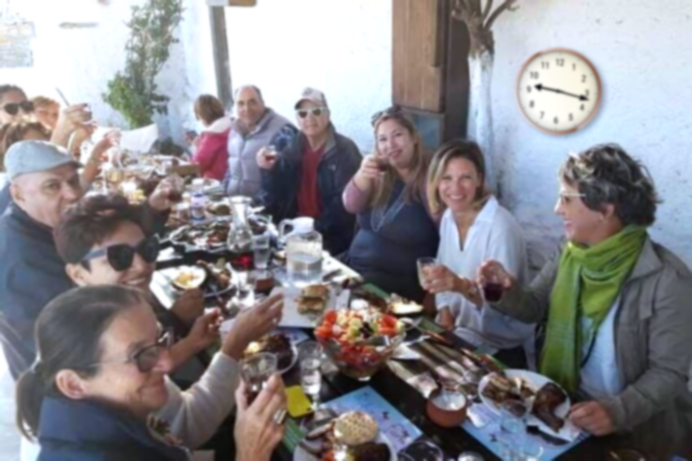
h=9 m=17
